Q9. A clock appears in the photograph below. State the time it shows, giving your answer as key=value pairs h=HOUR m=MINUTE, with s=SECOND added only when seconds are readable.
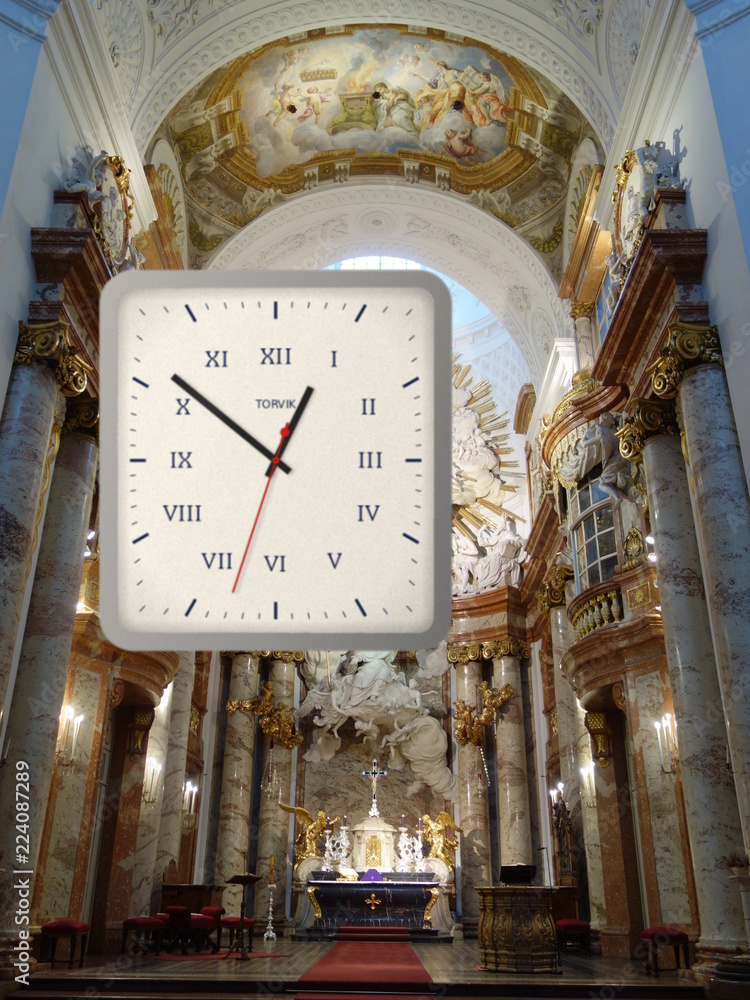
h=12 m=51 s=33
